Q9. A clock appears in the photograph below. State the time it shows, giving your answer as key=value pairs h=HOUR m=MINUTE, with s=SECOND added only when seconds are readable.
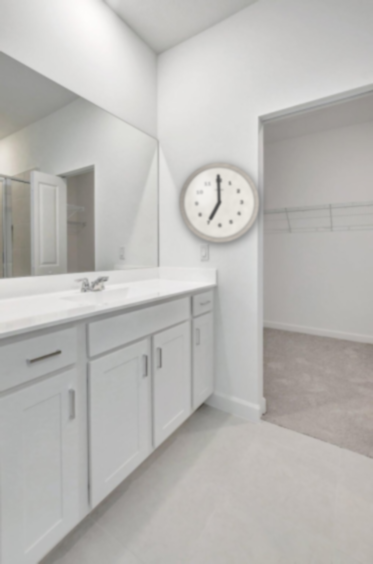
h=7 m=0
